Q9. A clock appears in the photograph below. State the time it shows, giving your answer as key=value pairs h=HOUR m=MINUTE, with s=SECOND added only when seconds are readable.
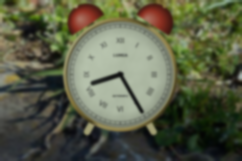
h=8 m=25
